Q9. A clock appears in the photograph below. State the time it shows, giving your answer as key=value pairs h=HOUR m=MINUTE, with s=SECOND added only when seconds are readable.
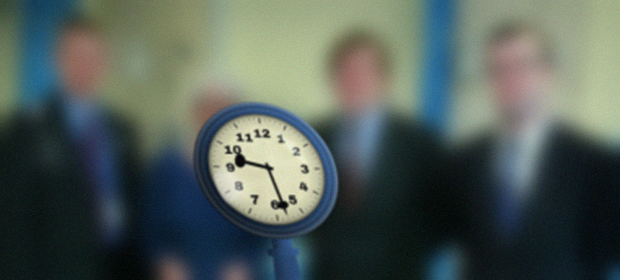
h=9 m=28
